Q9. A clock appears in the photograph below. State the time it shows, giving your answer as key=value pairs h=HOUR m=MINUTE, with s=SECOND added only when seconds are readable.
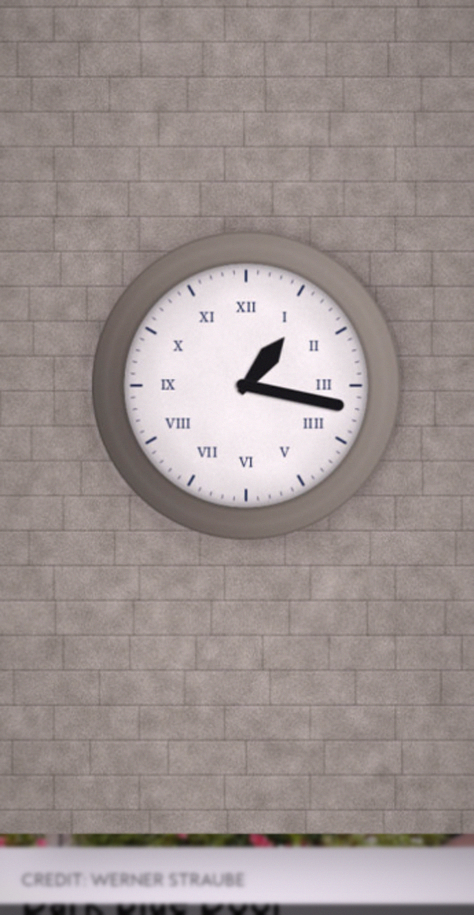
h=1 m=17
